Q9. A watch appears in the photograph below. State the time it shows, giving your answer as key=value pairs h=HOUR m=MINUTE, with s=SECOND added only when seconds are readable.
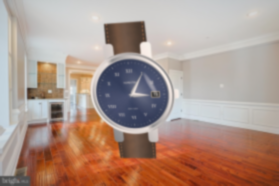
h=3 m=5
